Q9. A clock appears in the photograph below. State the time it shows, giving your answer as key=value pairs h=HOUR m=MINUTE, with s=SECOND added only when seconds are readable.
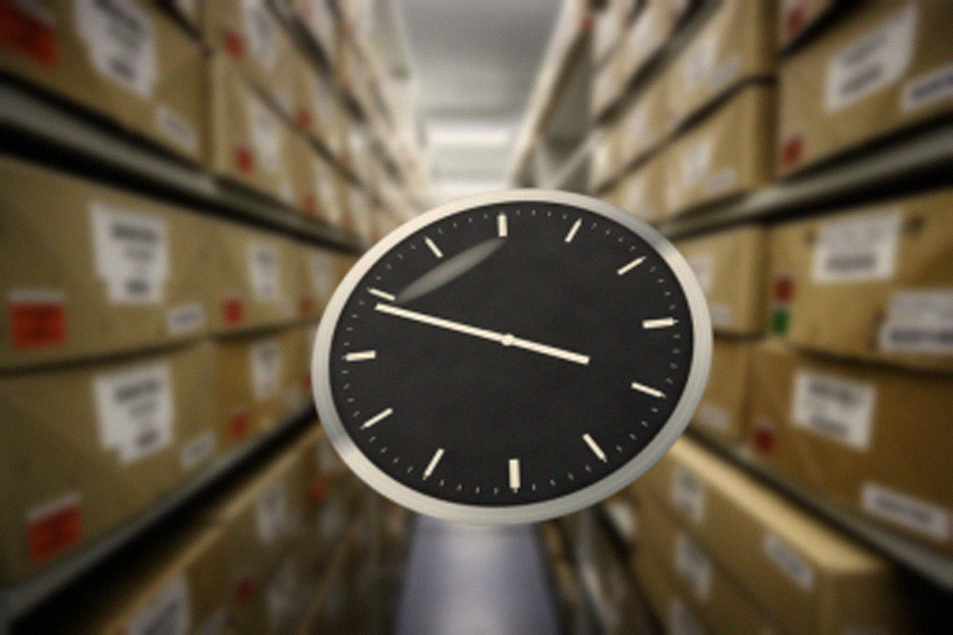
h=3 m=49
